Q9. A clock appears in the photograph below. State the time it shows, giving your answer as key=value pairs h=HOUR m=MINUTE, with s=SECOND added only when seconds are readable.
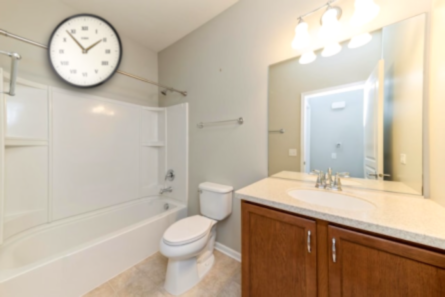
h=1 m=53
